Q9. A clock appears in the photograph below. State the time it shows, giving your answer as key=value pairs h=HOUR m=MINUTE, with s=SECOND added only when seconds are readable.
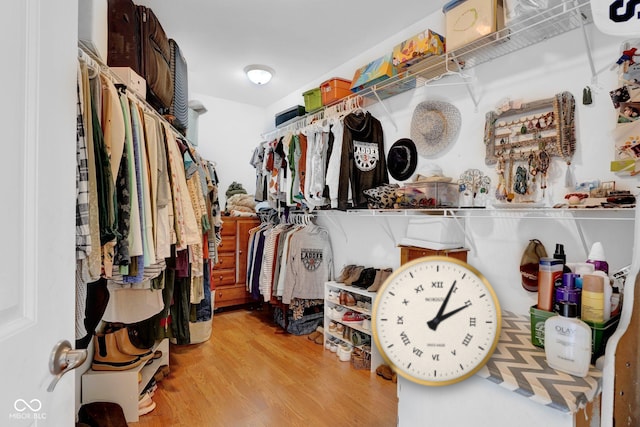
h=2 m=4
